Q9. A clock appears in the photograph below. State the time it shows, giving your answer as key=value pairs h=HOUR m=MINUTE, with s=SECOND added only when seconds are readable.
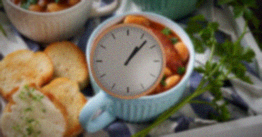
h=1 m=7
